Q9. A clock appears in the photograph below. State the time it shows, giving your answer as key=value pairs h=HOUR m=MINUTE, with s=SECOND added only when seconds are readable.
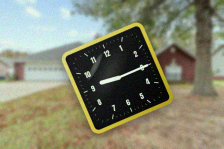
h=9 m=15
